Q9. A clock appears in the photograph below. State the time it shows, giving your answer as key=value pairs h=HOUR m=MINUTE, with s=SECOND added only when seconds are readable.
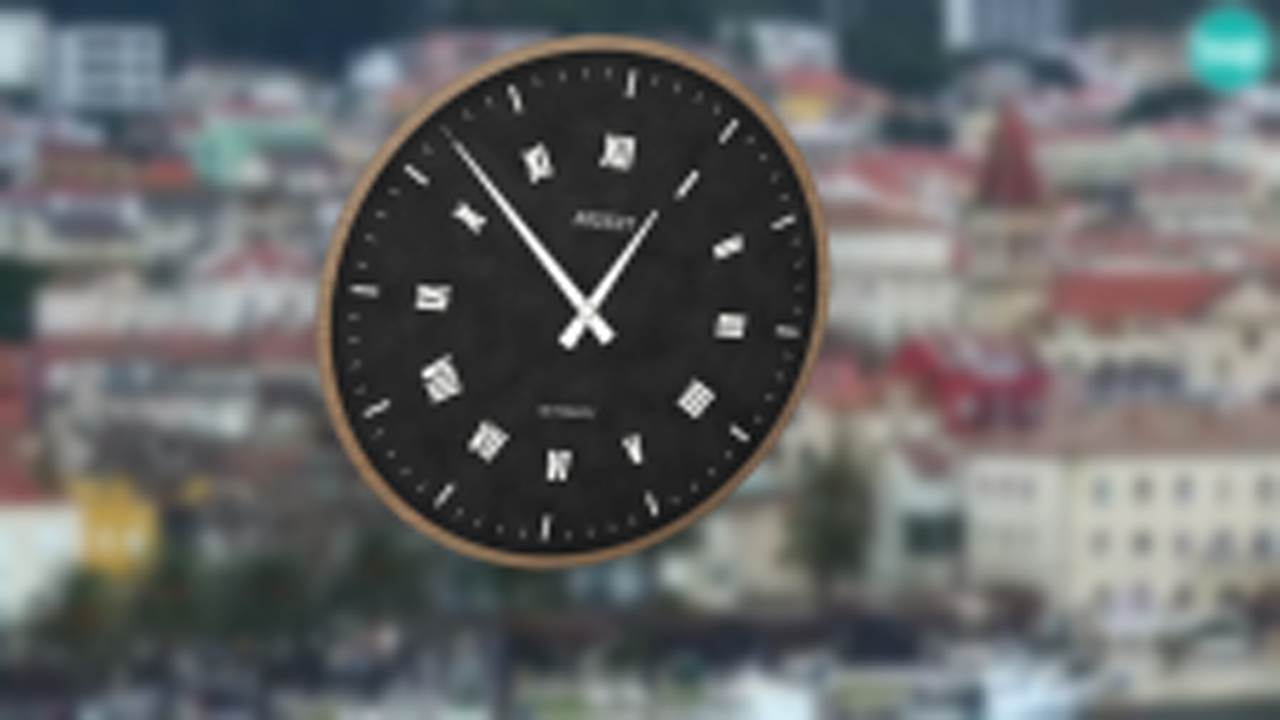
h=12 m=52
